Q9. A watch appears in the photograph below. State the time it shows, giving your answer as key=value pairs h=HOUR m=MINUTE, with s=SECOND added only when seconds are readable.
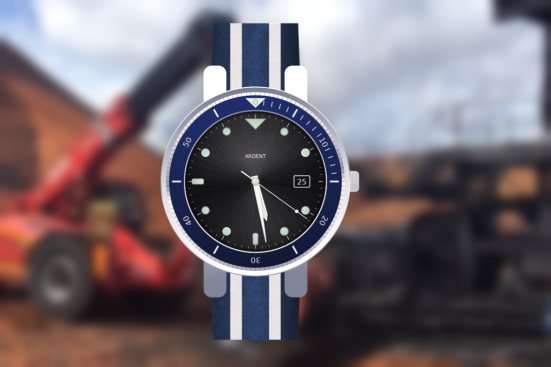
h=5 m=28 s=21
